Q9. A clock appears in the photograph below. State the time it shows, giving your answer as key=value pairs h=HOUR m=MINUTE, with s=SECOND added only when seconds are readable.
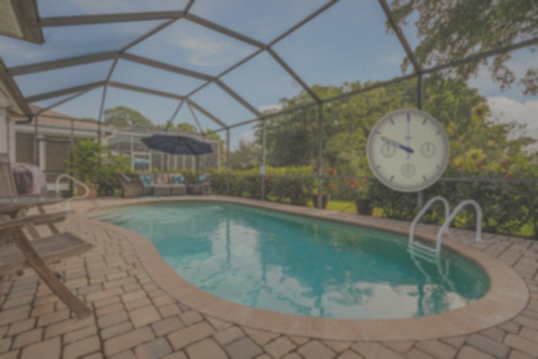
h=9 m=49
